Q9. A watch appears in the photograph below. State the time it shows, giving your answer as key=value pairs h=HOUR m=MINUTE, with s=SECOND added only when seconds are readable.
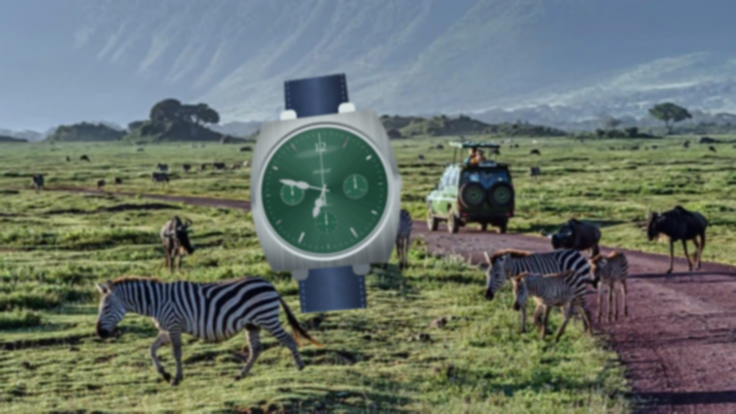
h=6 m=48
